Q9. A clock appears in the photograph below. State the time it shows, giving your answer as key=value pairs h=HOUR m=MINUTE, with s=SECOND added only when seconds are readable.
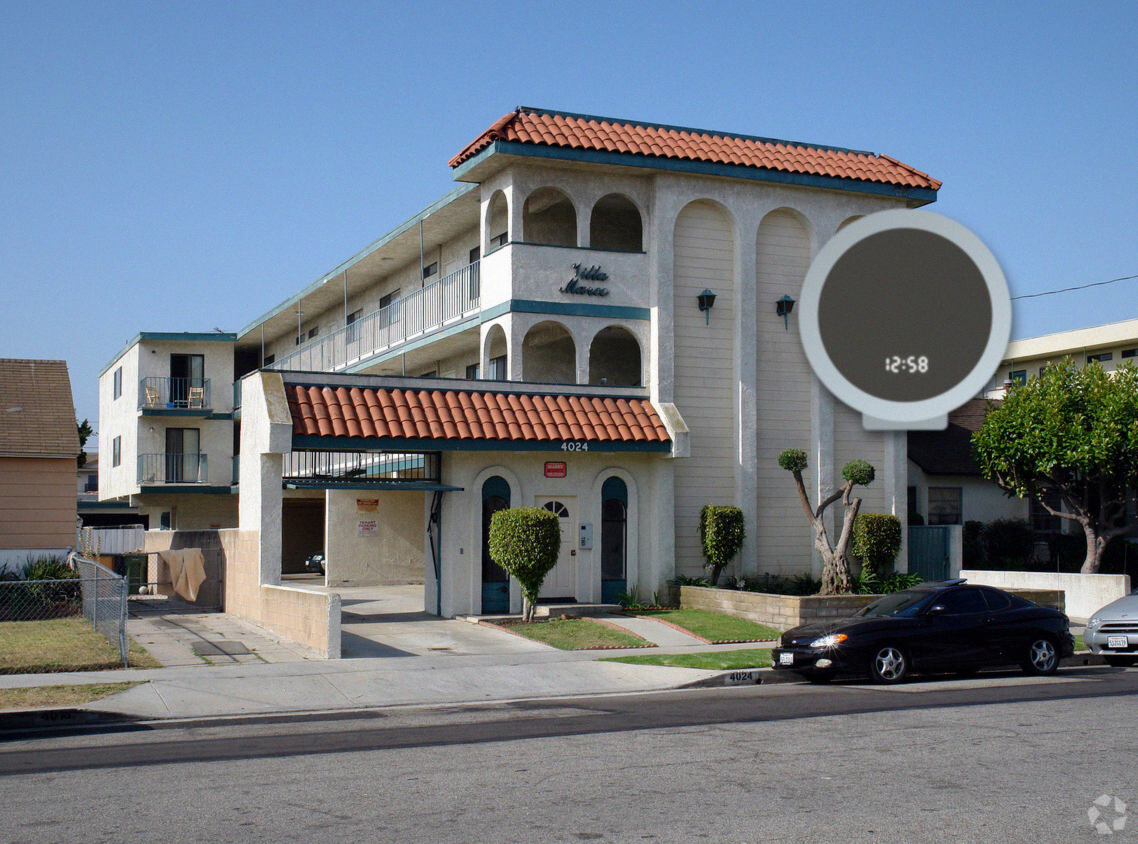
h=12 m=58
